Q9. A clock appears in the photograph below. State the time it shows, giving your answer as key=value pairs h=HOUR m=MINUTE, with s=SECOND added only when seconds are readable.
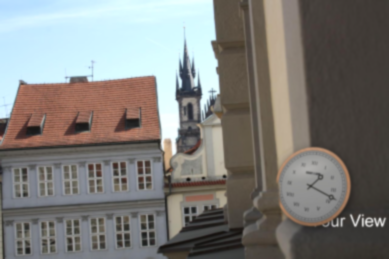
h=1 m=18
